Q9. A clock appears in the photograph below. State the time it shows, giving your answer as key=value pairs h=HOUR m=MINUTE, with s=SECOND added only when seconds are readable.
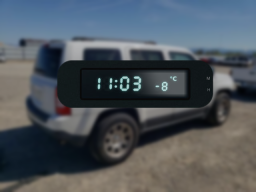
h=11 m=3
